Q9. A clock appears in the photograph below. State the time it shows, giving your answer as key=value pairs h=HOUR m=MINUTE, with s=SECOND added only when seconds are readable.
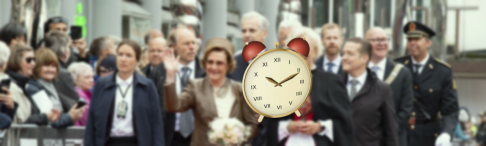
h=10 m=11
